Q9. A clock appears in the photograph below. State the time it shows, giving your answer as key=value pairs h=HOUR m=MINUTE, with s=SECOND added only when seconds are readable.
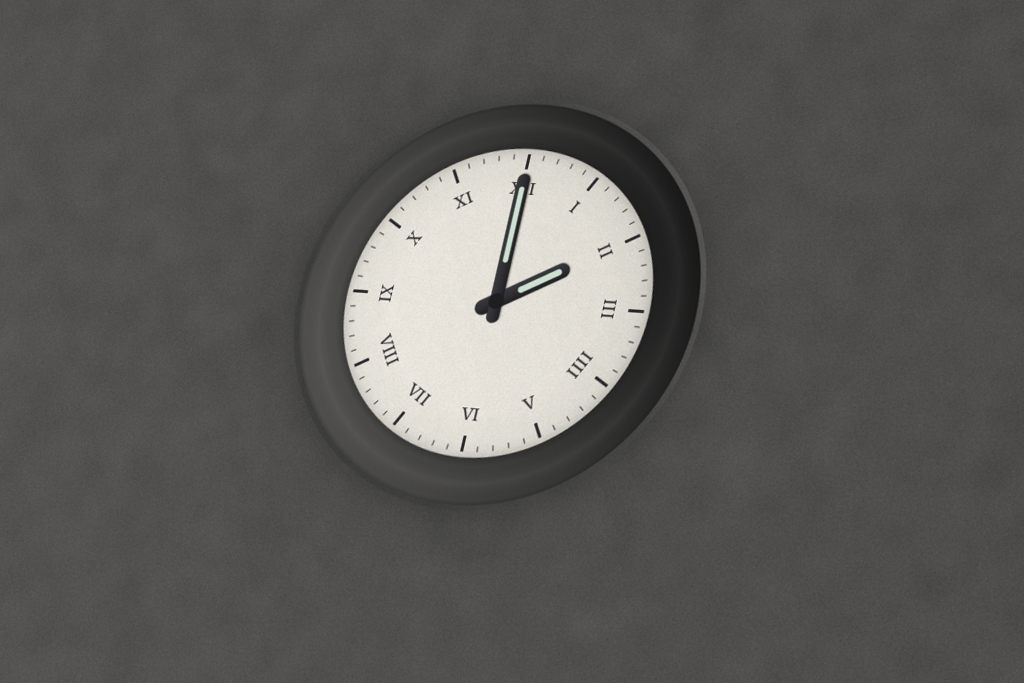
h=2 m=0
